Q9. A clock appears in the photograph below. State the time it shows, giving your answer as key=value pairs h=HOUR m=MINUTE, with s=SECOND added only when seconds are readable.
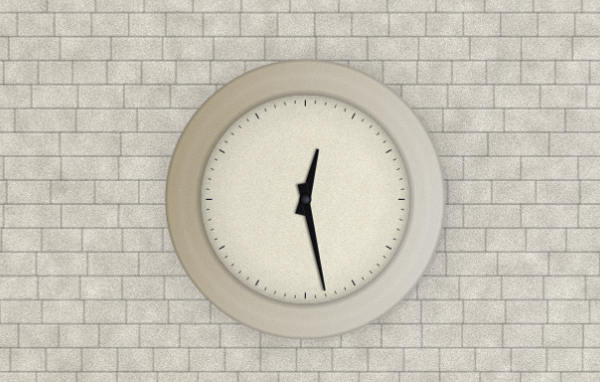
h=12 m=28
